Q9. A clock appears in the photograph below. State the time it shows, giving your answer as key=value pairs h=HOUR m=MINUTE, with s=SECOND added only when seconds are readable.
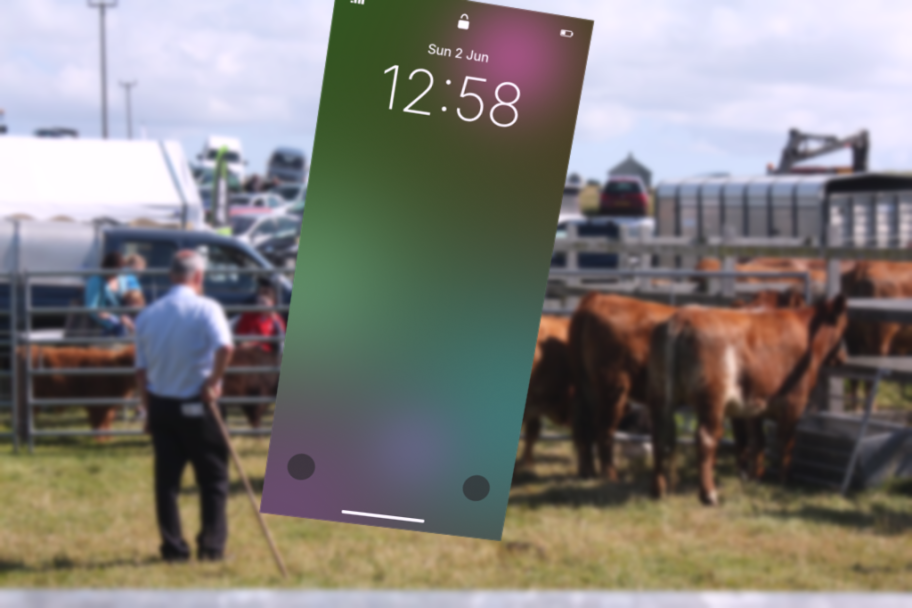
h=12 m=58
